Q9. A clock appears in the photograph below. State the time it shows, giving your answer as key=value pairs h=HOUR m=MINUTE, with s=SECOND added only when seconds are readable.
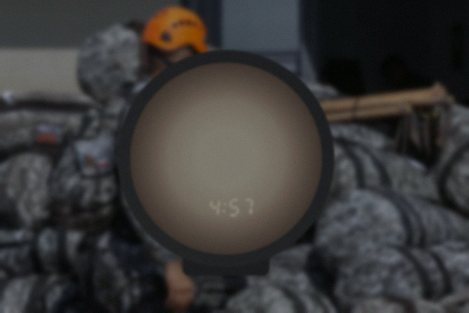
h=4 m=57
